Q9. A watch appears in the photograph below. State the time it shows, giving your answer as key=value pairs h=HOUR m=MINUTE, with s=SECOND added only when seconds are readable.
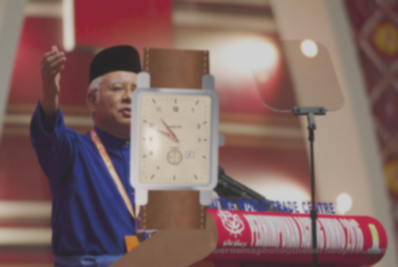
h=9 m=54
